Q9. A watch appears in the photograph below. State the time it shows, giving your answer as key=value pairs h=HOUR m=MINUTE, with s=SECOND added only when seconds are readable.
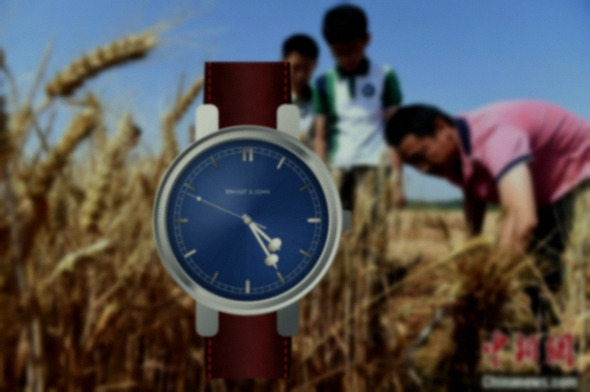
h=4 m=24 s=49
